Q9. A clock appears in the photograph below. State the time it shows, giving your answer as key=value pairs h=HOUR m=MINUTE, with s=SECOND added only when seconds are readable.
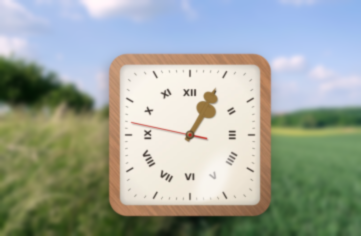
h=1 m=4 s=47
